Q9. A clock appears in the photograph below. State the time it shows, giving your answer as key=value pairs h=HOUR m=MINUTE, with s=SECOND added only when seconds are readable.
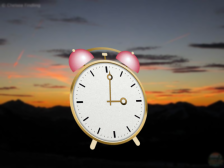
h=3 m=1
